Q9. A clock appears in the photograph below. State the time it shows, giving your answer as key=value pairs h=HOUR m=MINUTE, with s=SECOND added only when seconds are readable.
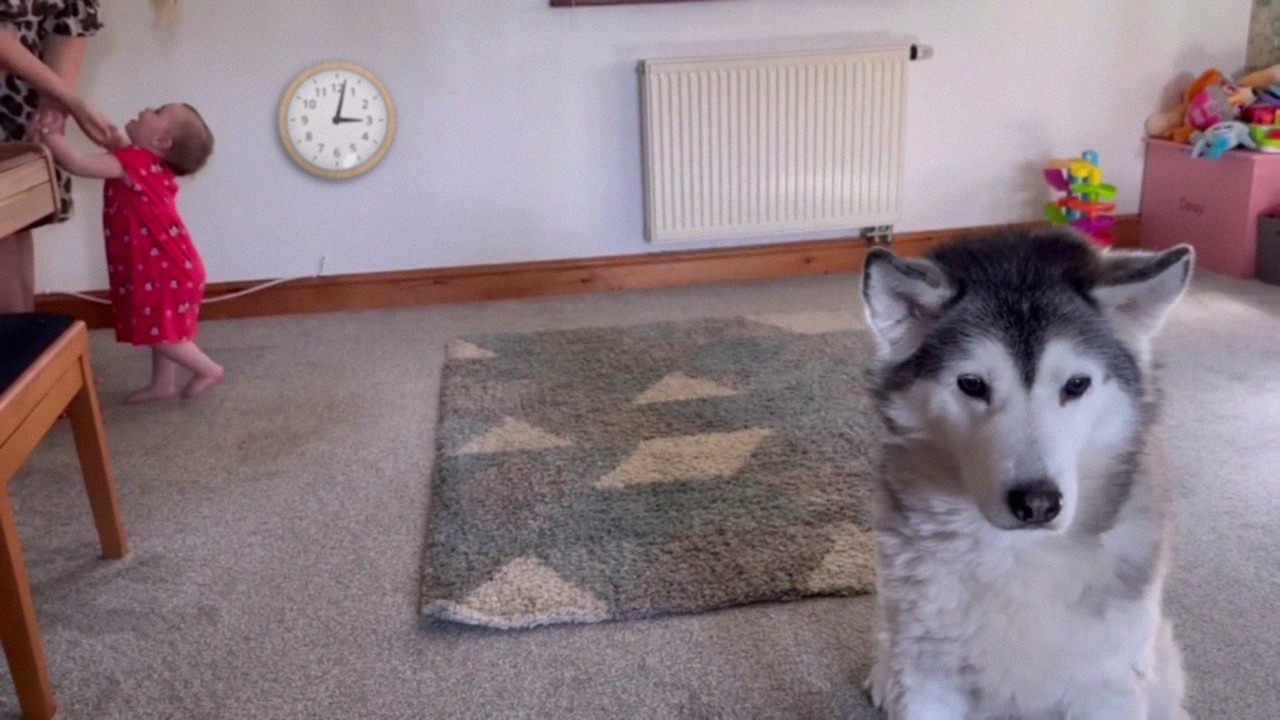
h=3 m=2
